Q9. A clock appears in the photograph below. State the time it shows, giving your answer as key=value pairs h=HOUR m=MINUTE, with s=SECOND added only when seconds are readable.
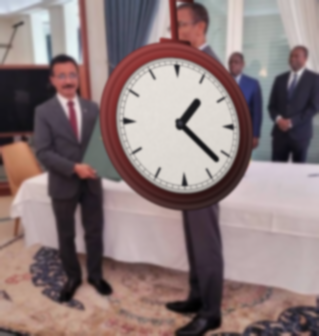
h=1 m=22
